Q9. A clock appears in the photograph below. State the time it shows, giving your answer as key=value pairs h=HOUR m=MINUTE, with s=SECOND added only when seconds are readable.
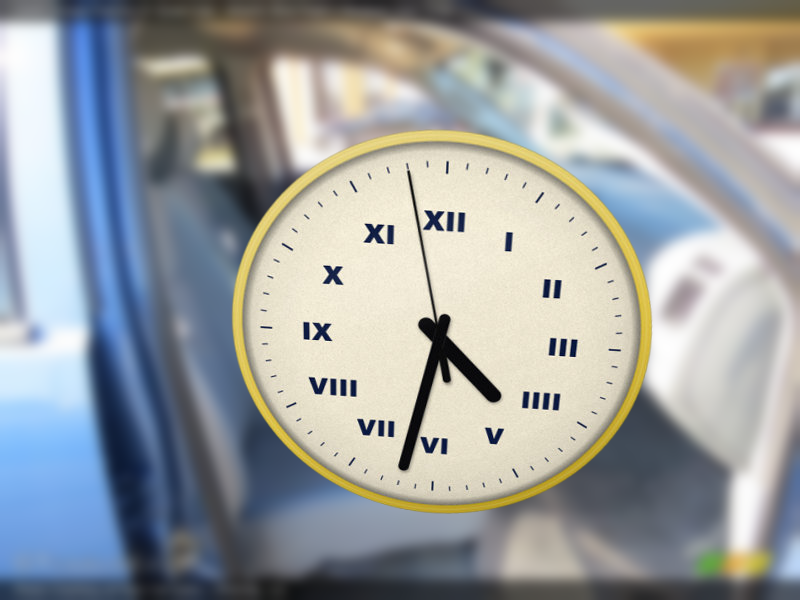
h=4 m=31 s=58
